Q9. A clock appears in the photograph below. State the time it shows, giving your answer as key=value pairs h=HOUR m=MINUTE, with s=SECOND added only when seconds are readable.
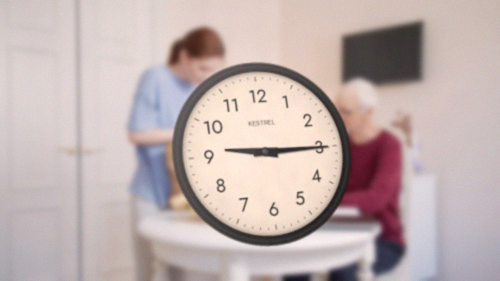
h=9 m=15
